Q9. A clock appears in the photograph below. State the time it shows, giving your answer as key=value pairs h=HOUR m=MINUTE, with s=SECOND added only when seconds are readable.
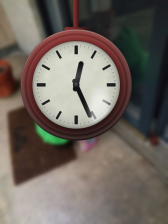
h=12 m=26
